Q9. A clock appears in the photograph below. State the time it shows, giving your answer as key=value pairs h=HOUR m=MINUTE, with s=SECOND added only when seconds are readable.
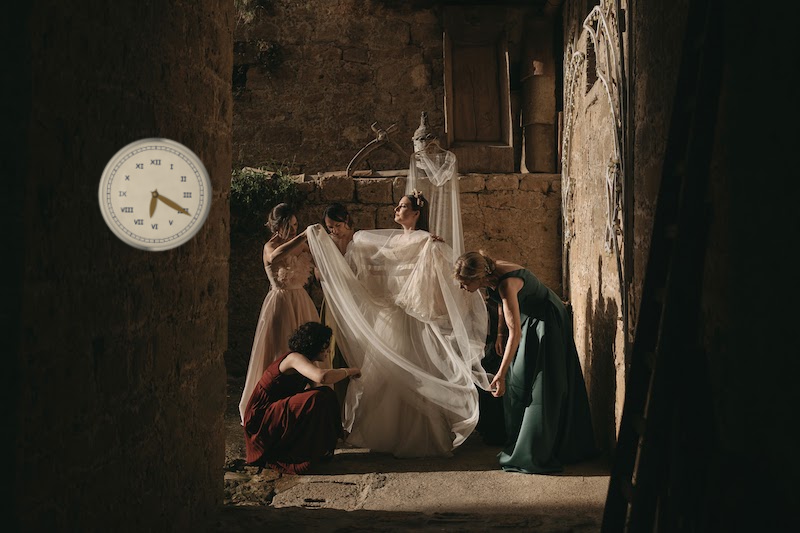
h=6 m=20
